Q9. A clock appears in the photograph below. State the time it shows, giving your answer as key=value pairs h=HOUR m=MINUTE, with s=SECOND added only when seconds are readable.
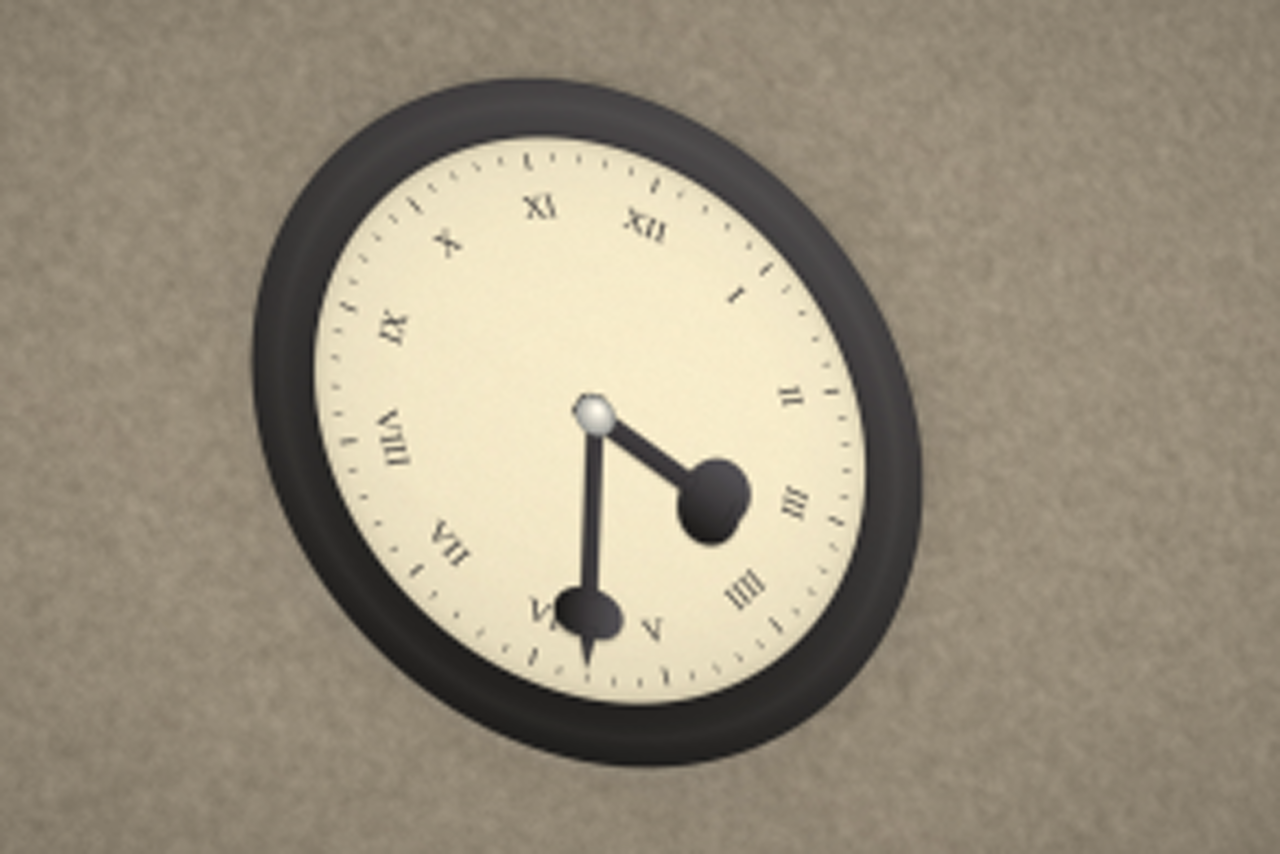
h=3 m=28
